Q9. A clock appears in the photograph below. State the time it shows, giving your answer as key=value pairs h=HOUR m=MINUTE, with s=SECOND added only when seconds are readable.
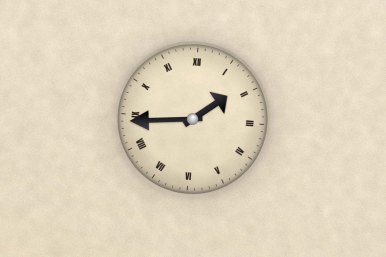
h=1 m=44
